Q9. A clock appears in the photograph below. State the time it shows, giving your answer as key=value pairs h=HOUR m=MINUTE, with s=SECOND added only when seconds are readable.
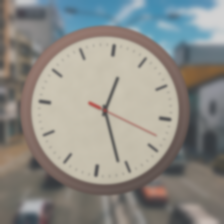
h=12 m=26 s=18
